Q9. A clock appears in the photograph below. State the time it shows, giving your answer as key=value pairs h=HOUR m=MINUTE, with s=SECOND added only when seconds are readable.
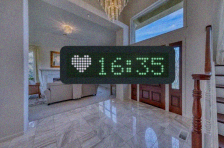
h=16 m=35
